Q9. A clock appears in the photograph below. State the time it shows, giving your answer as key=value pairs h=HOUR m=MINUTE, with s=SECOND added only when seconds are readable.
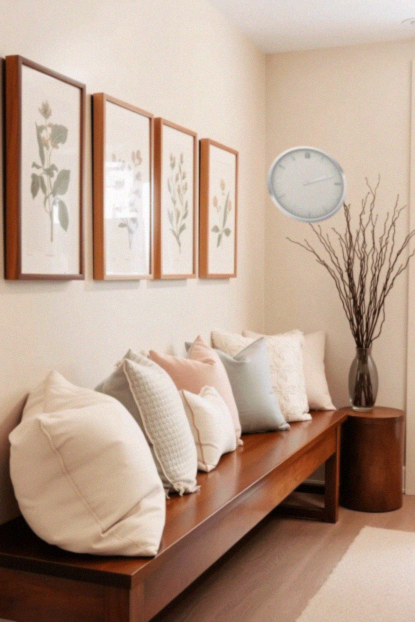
h=2 m=12
